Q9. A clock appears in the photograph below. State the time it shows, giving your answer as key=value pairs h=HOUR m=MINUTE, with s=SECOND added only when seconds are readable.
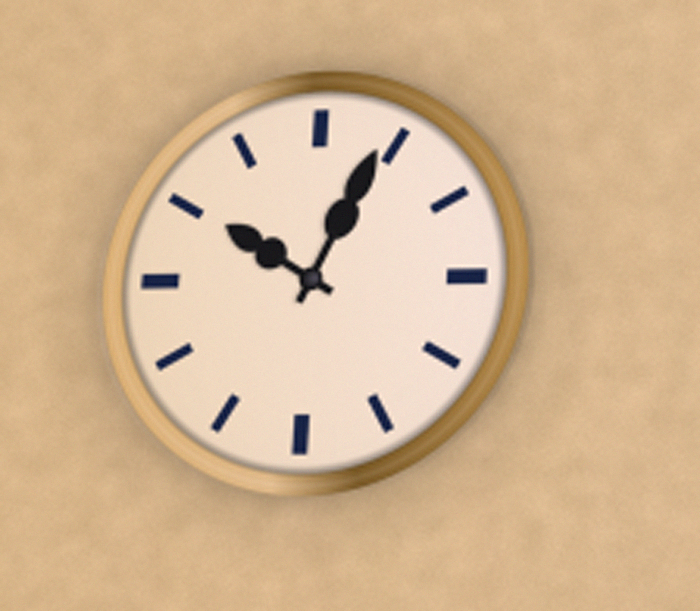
h=10 m=4
